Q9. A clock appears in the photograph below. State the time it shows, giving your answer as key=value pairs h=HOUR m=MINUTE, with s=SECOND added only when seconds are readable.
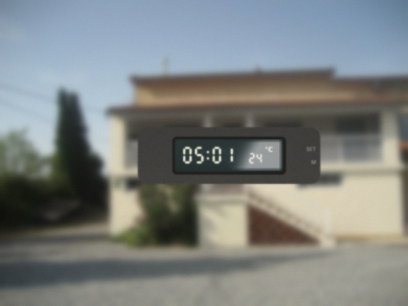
h=5 m=1
